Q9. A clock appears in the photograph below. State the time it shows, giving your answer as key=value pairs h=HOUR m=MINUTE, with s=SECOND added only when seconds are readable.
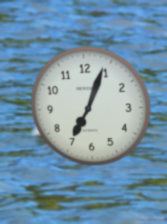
h=7 m=4
